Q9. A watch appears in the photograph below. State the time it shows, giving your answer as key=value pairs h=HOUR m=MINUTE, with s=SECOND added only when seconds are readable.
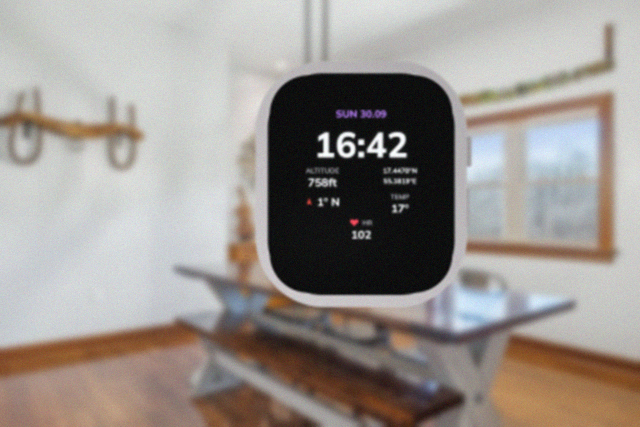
h=16 m=42
